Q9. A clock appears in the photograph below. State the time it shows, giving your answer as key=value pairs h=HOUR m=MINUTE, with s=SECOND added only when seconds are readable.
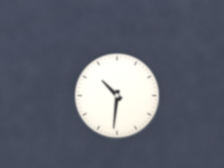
h=10 m=31
